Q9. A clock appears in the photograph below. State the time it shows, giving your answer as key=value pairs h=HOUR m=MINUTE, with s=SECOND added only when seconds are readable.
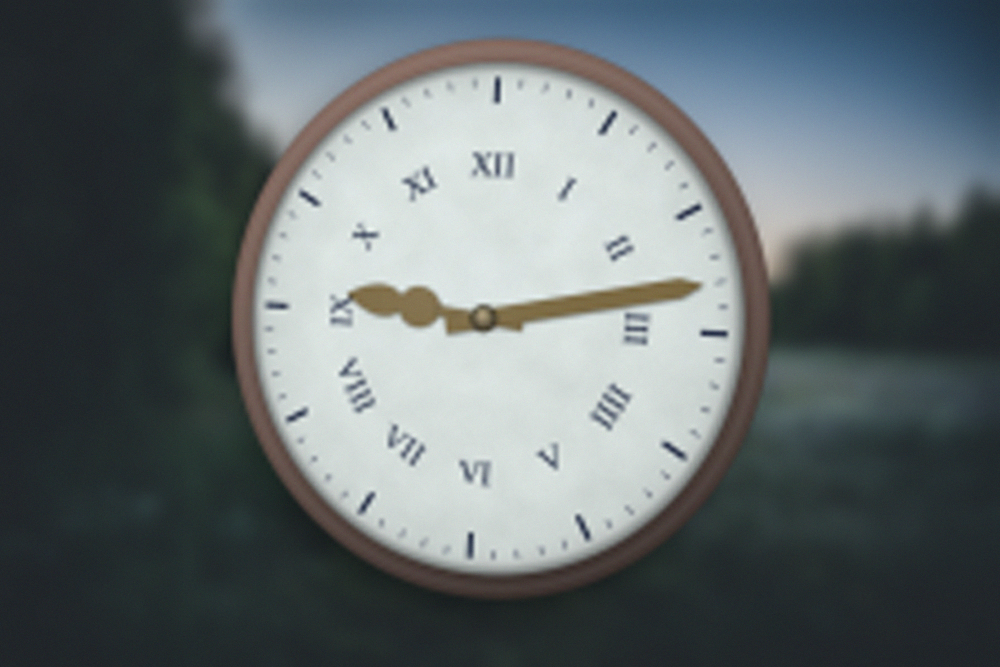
h=9 m=13
